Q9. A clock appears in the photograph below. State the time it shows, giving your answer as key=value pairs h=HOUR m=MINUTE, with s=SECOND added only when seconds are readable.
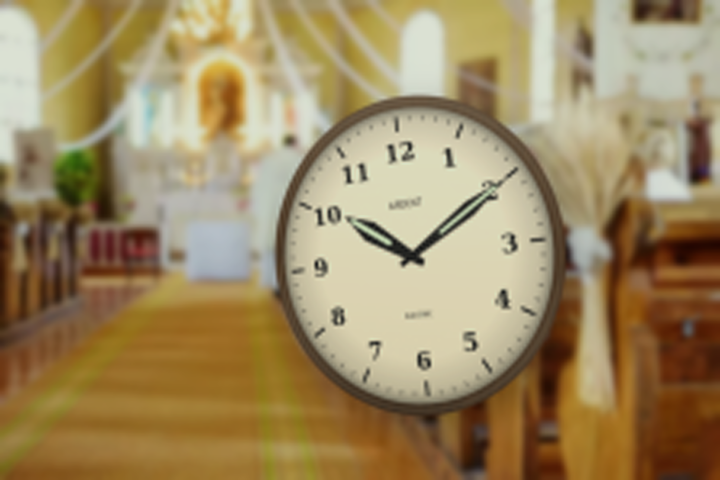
h=10 m=10
